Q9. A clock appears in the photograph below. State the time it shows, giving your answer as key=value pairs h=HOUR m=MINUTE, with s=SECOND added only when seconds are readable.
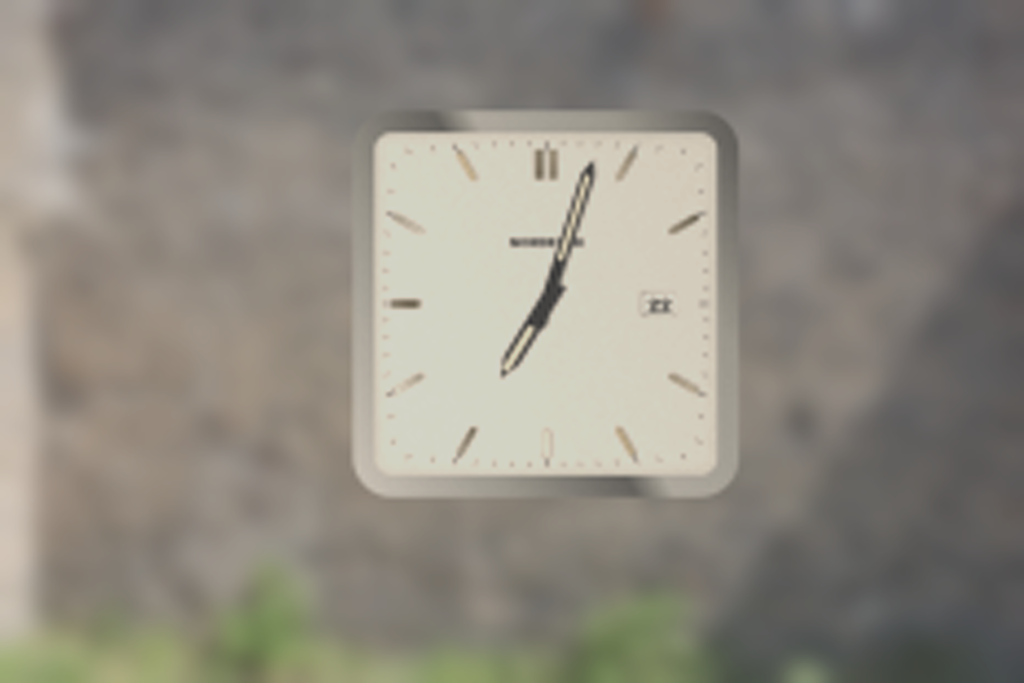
h=7 m=3
